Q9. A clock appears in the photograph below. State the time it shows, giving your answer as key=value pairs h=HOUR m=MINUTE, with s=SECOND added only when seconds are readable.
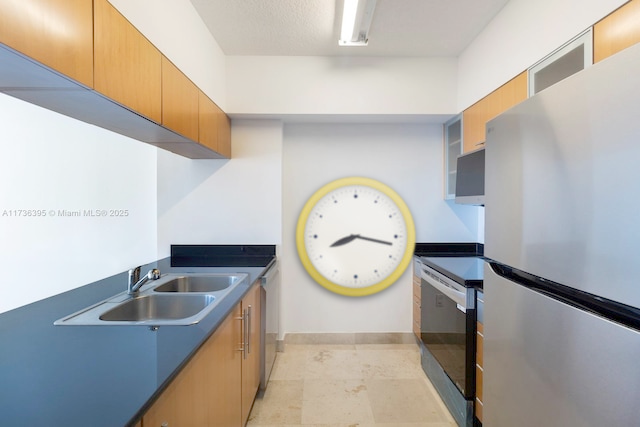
h=8 m=17
